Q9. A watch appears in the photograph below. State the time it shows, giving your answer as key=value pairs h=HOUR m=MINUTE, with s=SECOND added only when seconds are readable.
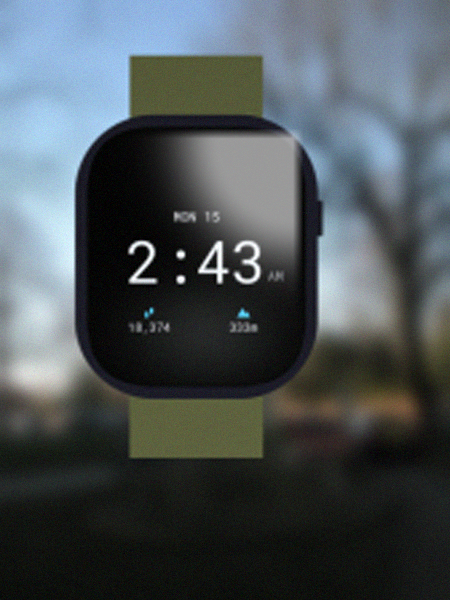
h=2 m=43
